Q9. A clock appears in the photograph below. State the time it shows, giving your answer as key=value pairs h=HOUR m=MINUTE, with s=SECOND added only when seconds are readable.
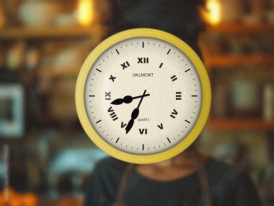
h=8 m=34
